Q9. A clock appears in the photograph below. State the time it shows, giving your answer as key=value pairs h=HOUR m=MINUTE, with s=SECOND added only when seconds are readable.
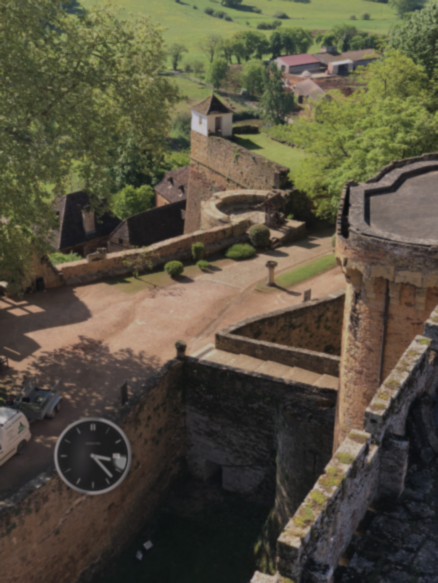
h=3 m=23
